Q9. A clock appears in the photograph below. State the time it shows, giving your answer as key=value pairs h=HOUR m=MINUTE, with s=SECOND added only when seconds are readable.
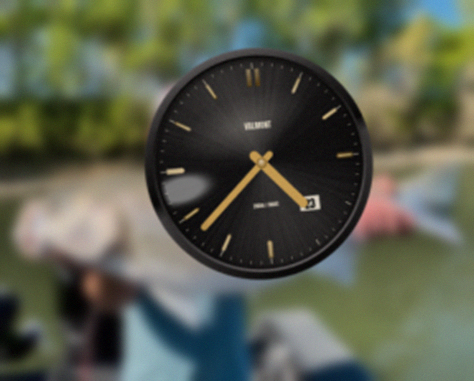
h=4 m=38
